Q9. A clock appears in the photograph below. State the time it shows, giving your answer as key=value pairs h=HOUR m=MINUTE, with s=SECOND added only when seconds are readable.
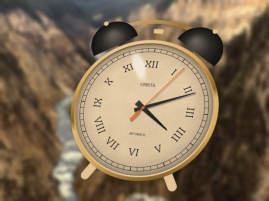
h=4 m=11 s=6
